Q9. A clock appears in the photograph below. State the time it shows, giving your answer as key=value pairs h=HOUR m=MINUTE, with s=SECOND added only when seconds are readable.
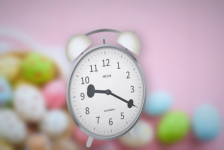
h=9 m=20
